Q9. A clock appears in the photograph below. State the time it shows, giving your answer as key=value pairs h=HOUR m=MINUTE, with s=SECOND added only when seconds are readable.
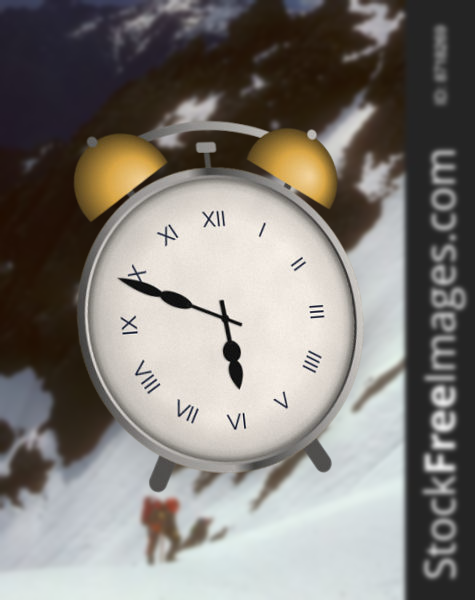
h=5 m=49
